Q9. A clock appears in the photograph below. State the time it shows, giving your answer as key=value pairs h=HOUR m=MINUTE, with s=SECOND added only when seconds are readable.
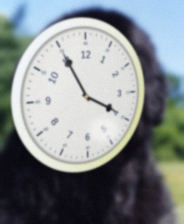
h=3 m=55
